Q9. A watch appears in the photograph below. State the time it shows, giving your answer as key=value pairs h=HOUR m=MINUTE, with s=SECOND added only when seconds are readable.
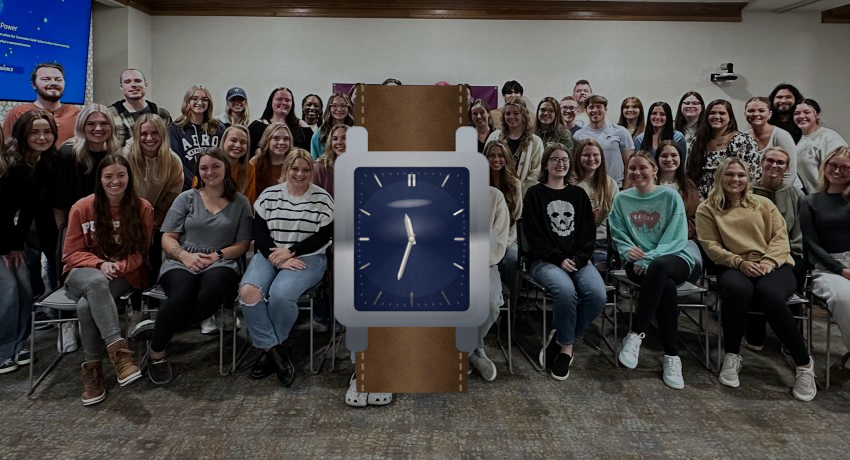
h=11 m=33
